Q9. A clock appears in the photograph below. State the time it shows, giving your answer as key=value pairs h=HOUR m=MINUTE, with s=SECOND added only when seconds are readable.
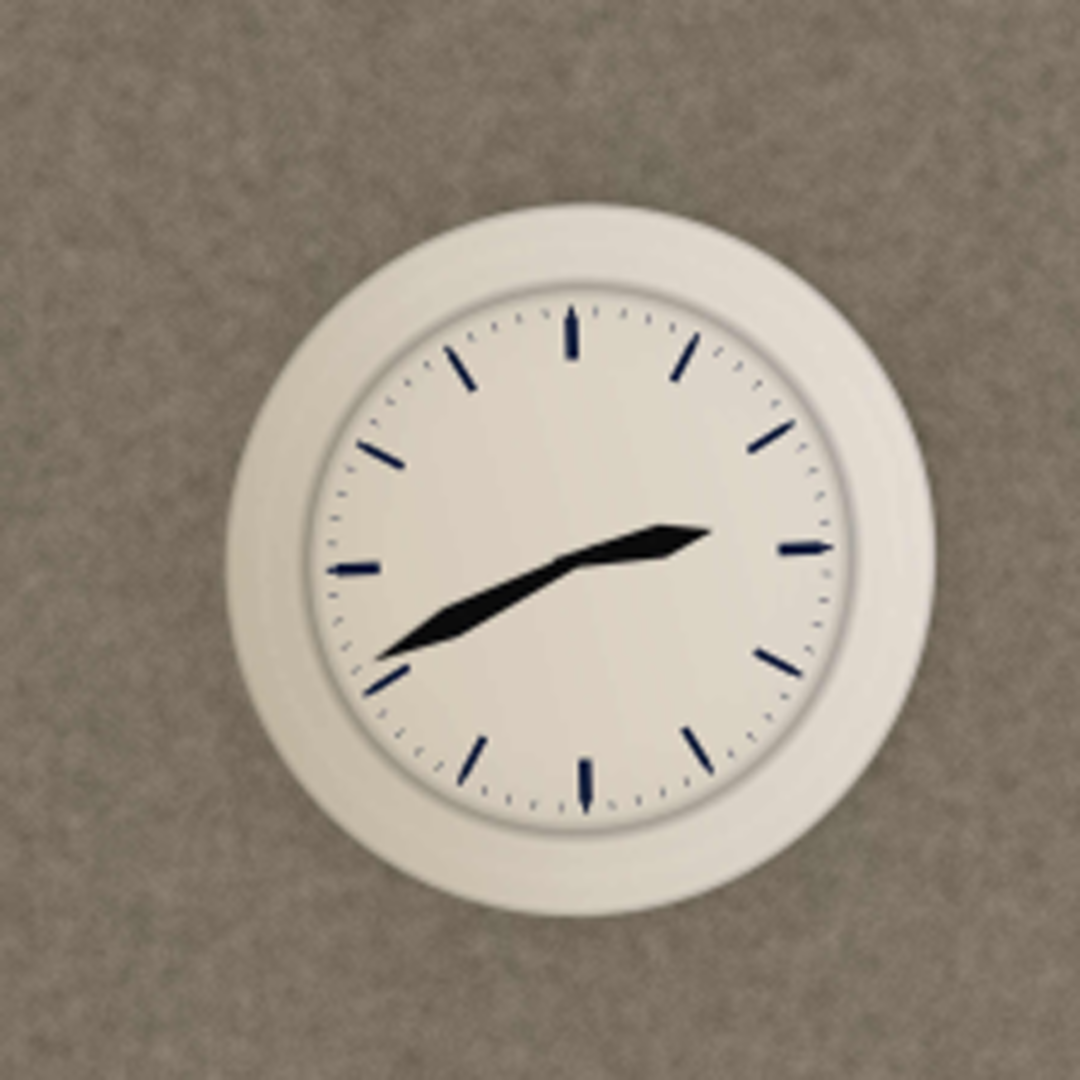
h=2 m=41
